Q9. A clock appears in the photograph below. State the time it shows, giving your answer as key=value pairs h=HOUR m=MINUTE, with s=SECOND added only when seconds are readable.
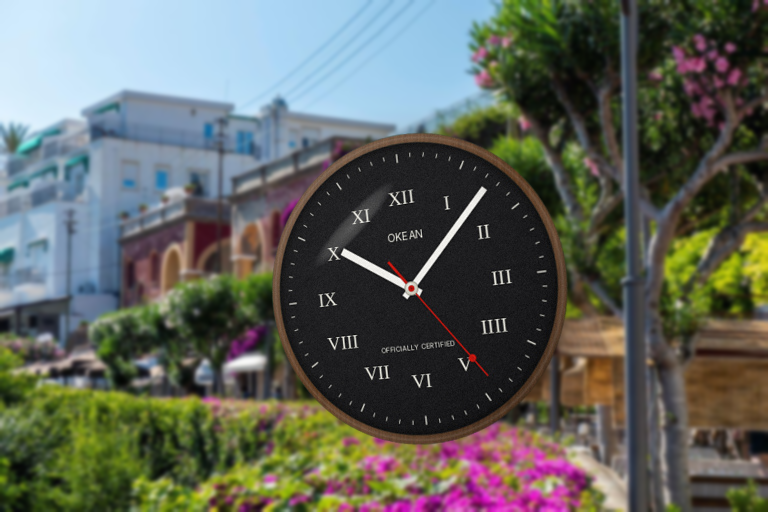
h=10 m=7 s=24
